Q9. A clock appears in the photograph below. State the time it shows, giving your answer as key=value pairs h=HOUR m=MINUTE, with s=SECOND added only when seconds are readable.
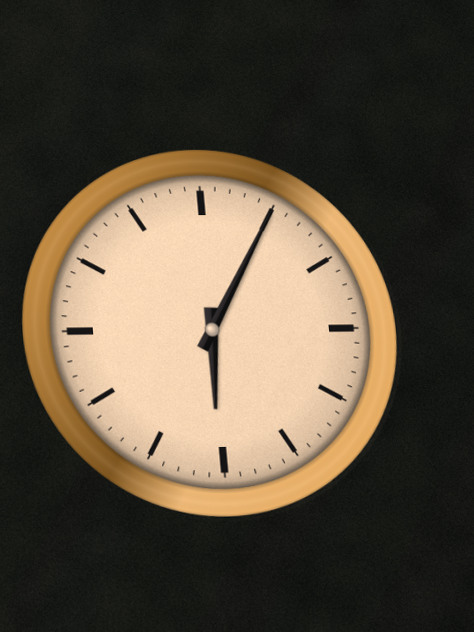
h=6 m=5
